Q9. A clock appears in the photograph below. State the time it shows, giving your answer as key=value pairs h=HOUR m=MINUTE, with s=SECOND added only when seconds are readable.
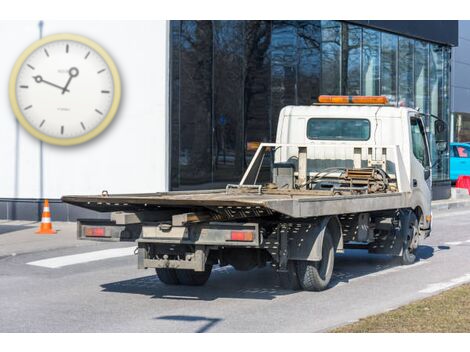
h=12 m=48
